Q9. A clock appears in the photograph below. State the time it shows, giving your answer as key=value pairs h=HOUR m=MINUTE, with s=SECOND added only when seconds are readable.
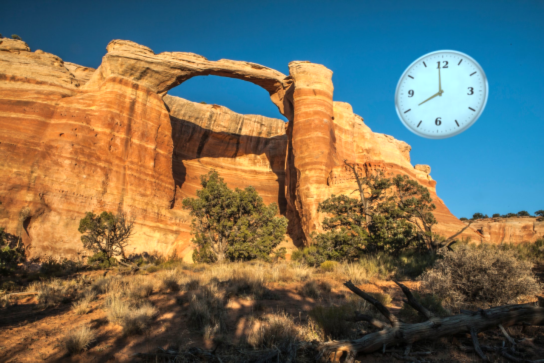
h=7 m=59
